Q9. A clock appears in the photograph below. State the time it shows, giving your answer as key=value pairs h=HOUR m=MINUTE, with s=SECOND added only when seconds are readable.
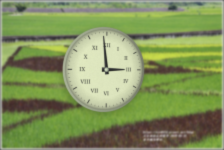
h=2 m=59
